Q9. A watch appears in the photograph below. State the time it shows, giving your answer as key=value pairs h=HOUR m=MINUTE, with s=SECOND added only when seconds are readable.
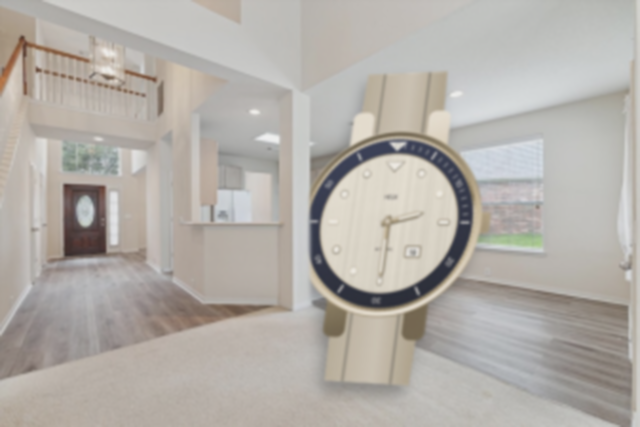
h=2 m=30
